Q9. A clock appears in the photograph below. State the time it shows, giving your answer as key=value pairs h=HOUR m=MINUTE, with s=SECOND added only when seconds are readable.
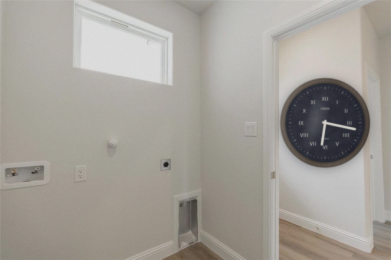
h=6 m=17
